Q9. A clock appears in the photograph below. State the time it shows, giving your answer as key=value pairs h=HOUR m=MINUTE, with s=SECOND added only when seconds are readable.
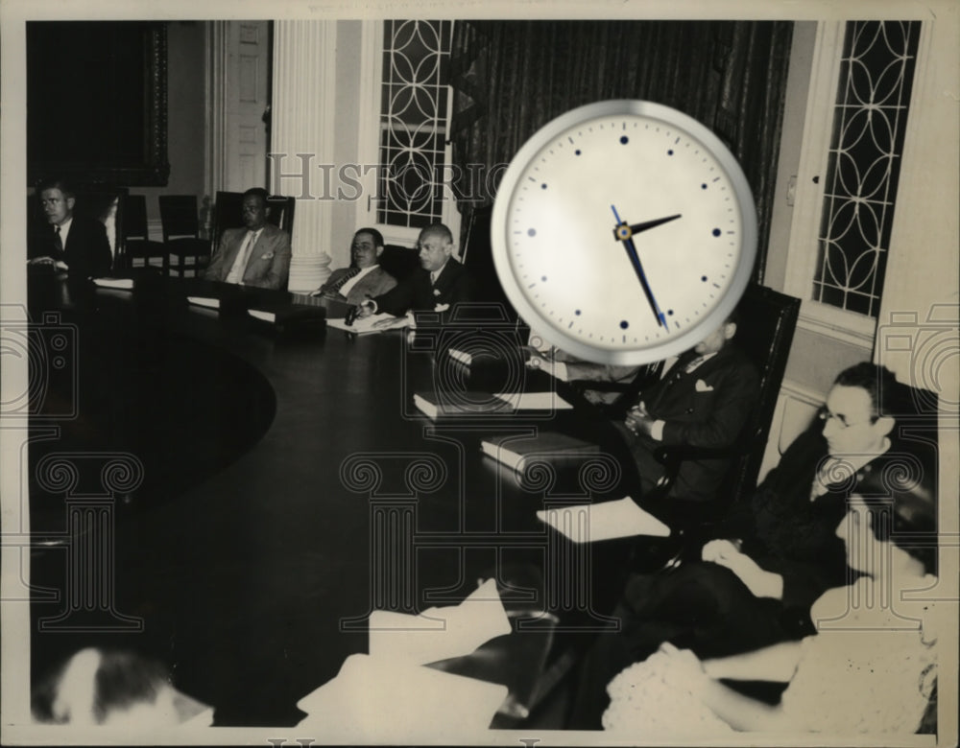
h=2 m=26 s=26
